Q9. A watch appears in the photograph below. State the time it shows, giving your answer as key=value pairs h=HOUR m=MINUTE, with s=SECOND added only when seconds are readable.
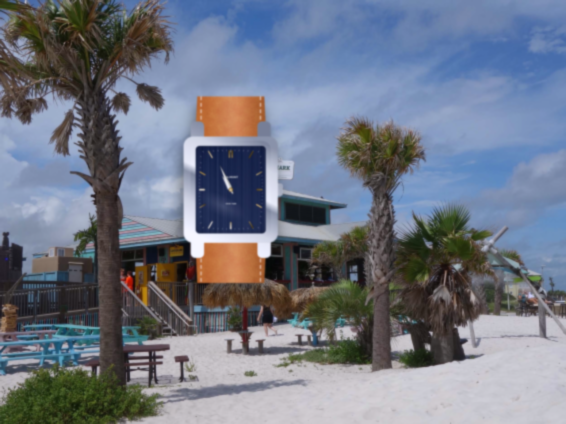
h=10 m=56
